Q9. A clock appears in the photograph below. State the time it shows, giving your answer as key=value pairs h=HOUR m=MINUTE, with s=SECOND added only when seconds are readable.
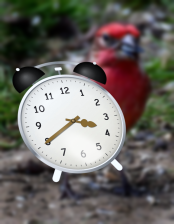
h=3 m=40
